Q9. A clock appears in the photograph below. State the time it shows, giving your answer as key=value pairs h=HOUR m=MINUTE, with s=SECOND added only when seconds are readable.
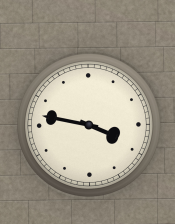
h=3 m=47
